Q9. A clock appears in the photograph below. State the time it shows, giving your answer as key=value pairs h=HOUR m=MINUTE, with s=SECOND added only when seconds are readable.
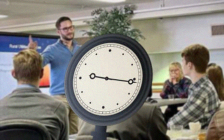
h=9 m=16
